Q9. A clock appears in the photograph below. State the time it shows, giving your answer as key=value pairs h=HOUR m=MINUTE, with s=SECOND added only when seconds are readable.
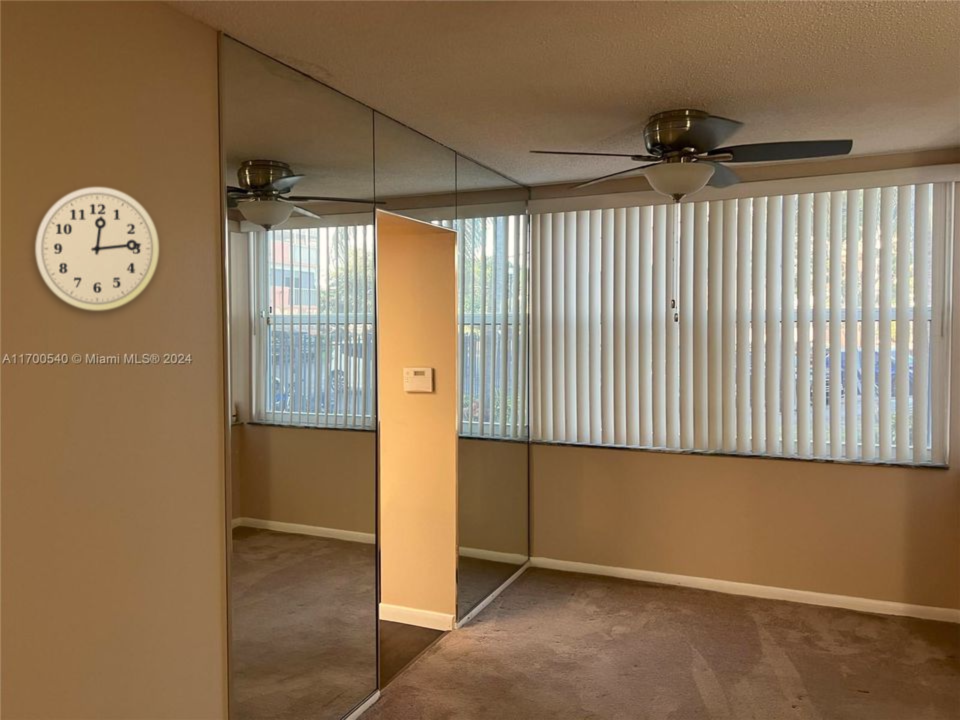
h=12 m=14
